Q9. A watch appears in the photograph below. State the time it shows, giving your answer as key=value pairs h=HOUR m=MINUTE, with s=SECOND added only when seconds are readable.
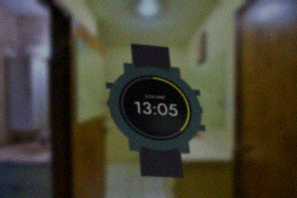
h=13 m=5
